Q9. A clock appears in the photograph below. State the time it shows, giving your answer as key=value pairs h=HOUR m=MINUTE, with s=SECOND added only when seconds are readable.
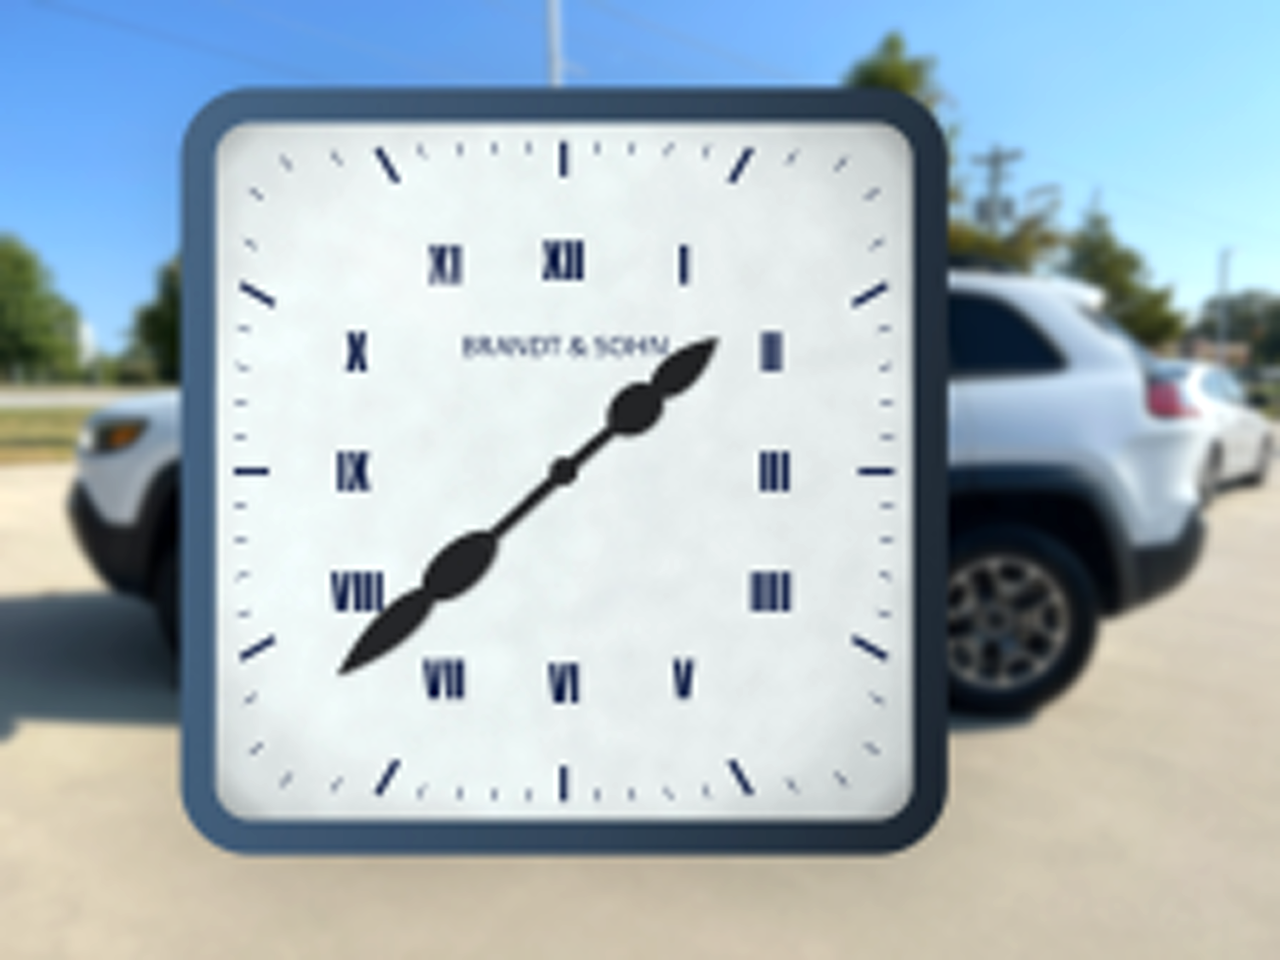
h=1 m=38
